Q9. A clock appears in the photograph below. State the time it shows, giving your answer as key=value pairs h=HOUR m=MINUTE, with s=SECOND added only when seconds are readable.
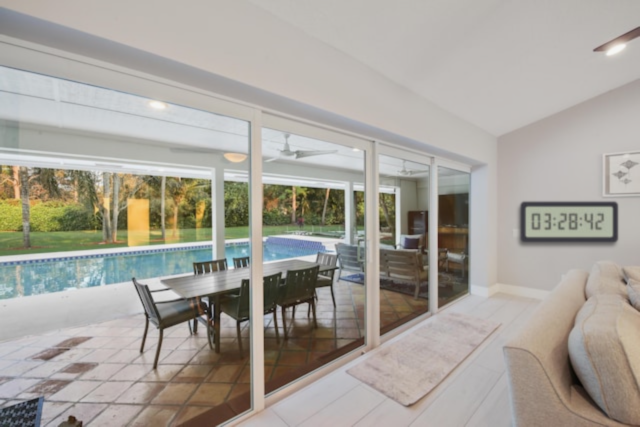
h=3 m=28 s=42
